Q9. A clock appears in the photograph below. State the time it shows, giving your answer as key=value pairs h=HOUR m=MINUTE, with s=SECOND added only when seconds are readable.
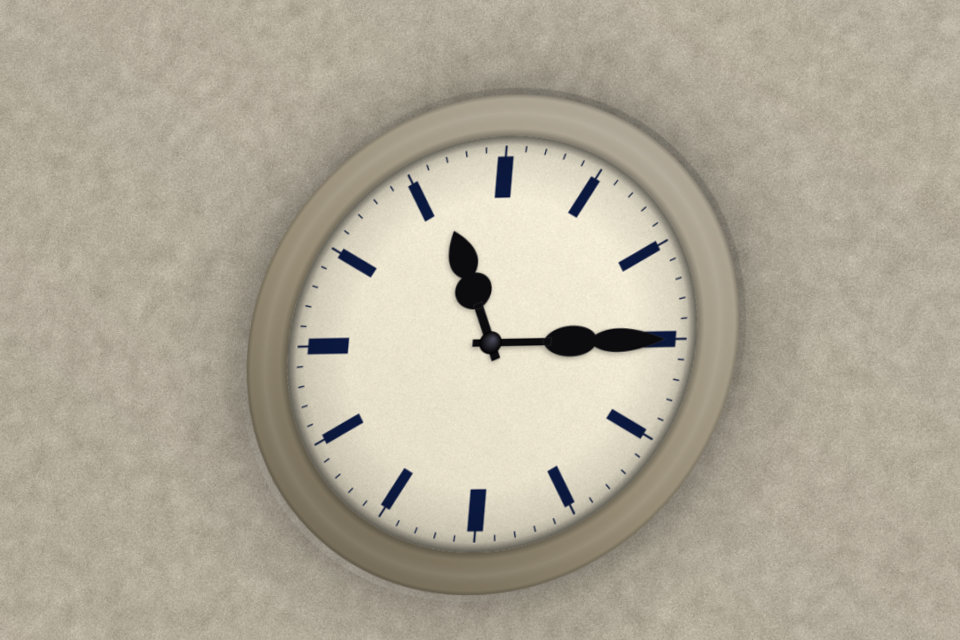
h=11 m=15
